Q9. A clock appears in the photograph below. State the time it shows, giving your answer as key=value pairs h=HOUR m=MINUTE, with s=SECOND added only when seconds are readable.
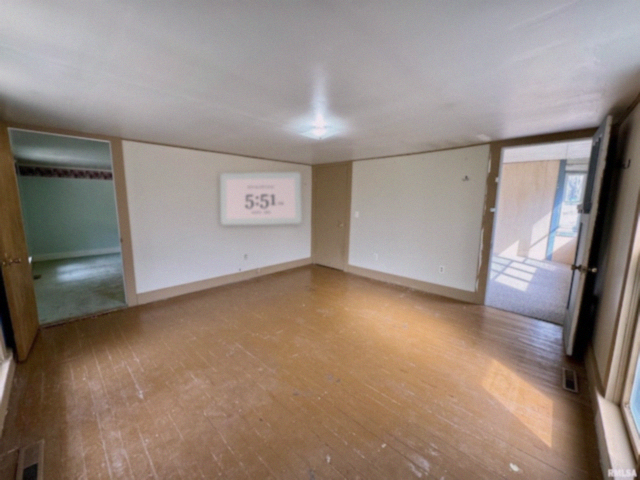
h=5 m=51
